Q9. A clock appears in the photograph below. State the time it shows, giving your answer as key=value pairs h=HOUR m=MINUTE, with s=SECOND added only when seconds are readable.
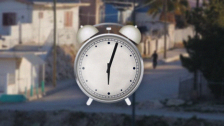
h=6 m=3
